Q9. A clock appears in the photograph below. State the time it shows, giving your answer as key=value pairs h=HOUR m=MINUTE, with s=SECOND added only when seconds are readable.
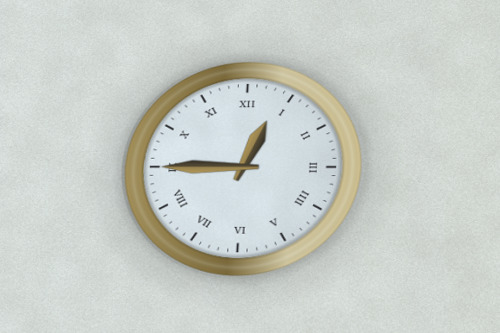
h=12 m=45
